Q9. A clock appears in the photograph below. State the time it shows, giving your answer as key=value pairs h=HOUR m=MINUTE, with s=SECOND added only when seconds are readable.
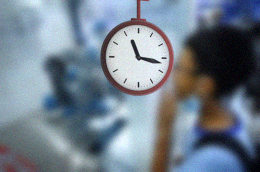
h=11 m=17
